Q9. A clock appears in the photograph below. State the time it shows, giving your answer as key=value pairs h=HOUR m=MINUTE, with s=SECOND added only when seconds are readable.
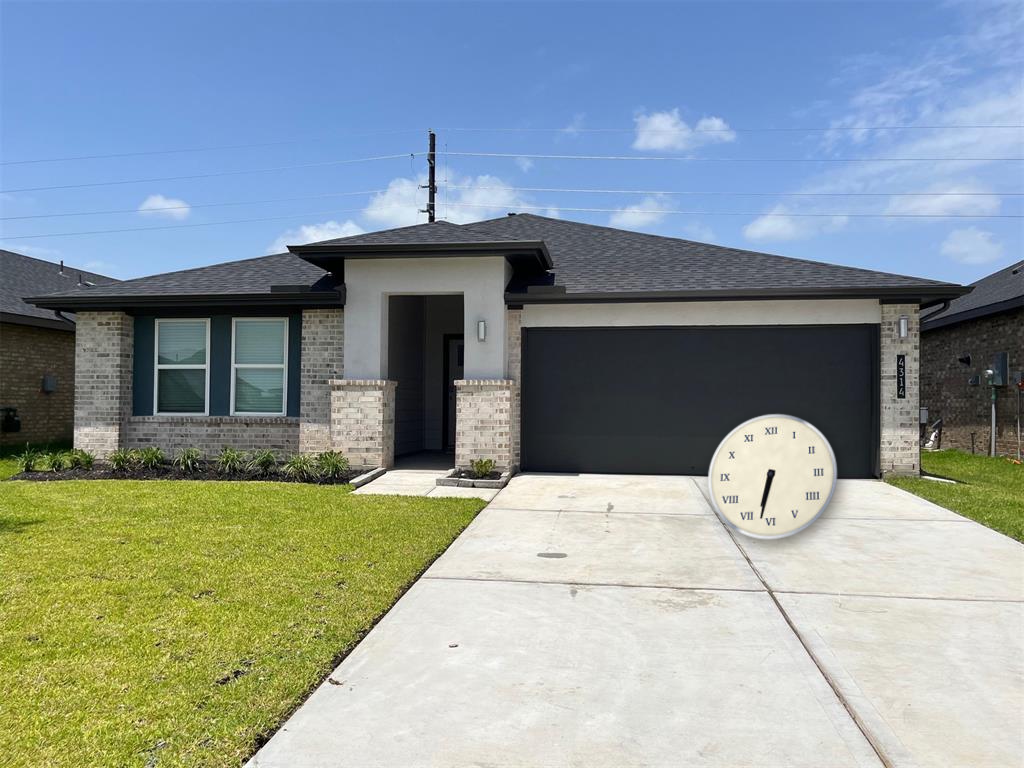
h=6 m=32
